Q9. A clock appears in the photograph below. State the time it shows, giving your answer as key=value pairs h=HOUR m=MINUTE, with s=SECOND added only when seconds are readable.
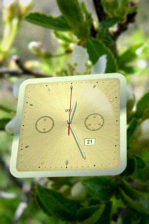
h=12 m=26
